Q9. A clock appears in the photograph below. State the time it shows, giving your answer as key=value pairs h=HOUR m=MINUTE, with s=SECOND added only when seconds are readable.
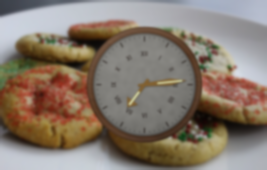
h=7 m=14
